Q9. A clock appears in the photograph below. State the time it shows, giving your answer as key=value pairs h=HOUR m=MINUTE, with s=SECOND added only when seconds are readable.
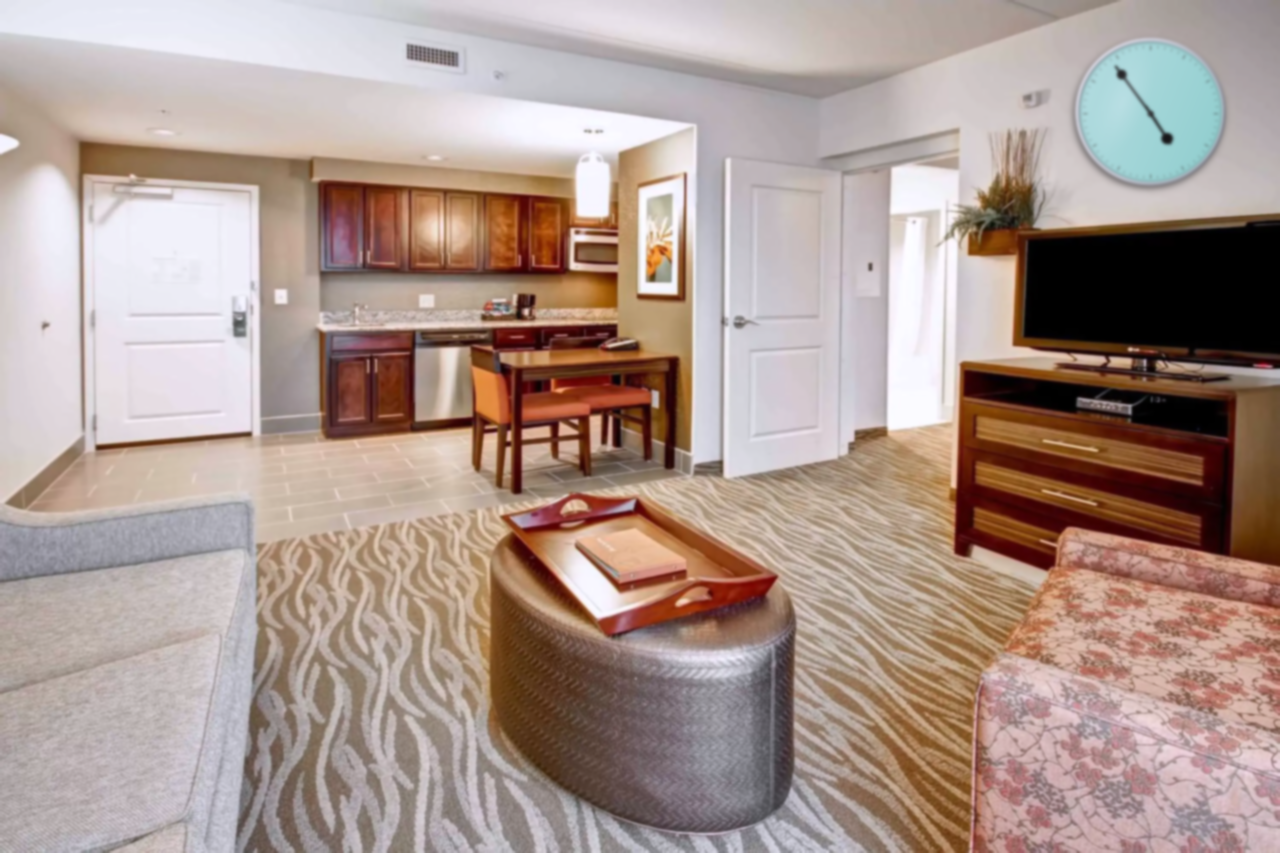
h=4 m=54
